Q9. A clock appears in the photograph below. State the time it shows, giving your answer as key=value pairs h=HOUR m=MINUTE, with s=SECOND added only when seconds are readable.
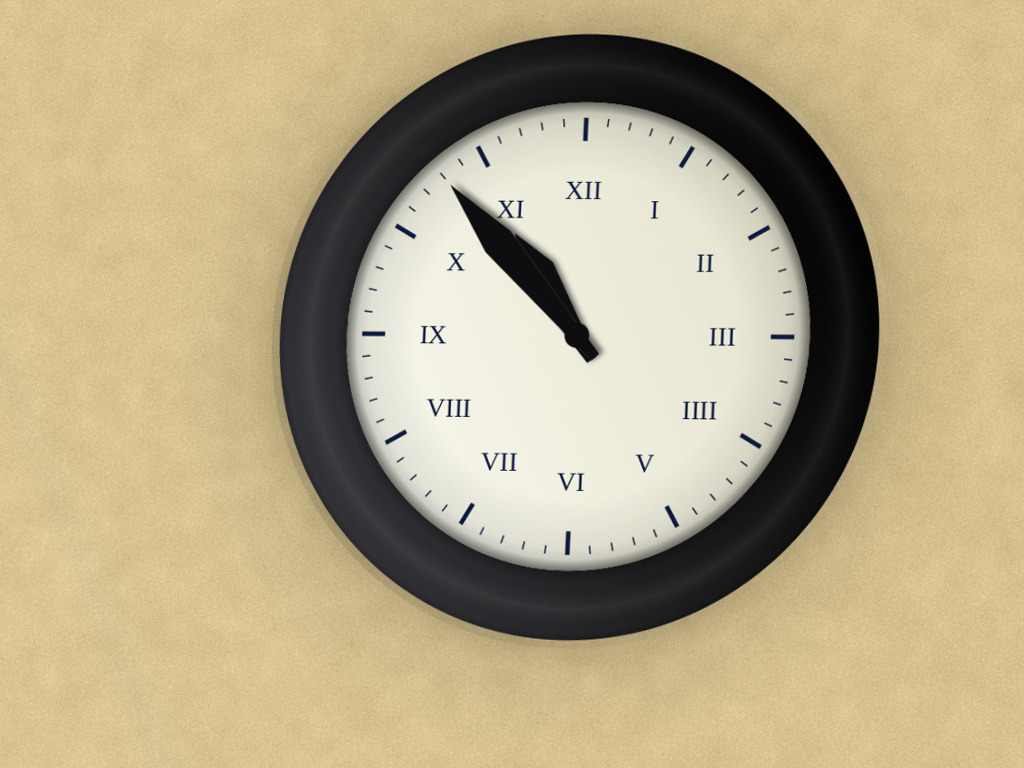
h=10 m=53
